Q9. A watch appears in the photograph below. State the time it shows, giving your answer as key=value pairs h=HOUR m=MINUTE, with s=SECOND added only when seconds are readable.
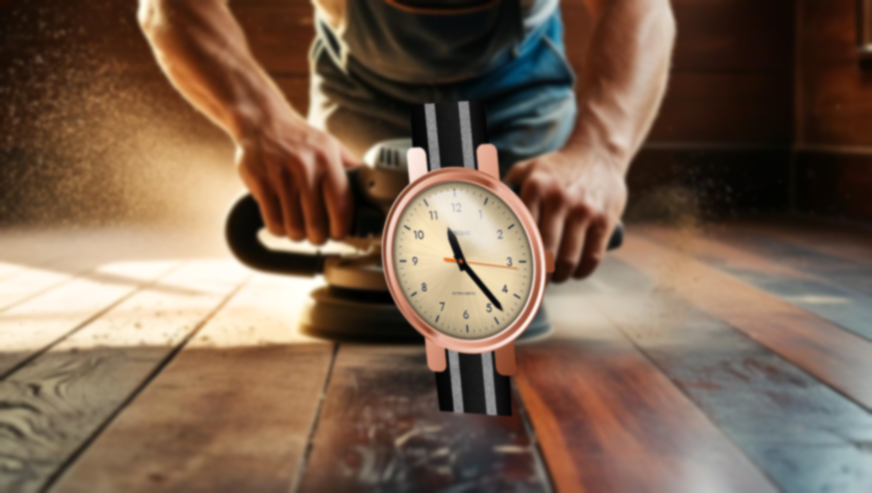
h=11 m=23 s=16
